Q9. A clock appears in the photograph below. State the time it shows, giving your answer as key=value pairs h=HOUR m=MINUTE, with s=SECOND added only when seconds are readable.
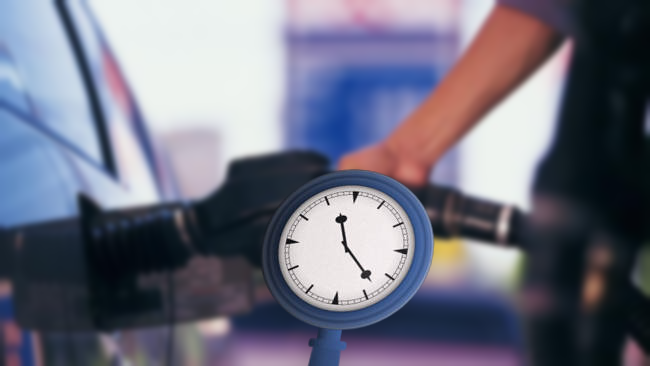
h=11 m=23
